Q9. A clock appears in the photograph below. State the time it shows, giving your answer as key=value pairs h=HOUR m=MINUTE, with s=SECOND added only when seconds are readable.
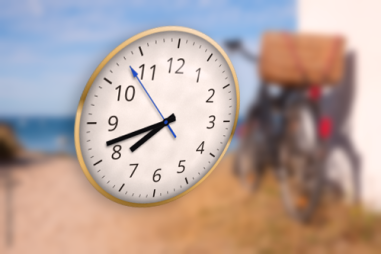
h=7 m=41 s=53
